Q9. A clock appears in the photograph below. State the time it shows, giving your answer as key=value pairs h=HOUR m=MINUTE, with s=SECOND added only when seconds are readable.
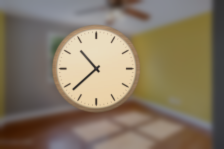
h=10 m=38
